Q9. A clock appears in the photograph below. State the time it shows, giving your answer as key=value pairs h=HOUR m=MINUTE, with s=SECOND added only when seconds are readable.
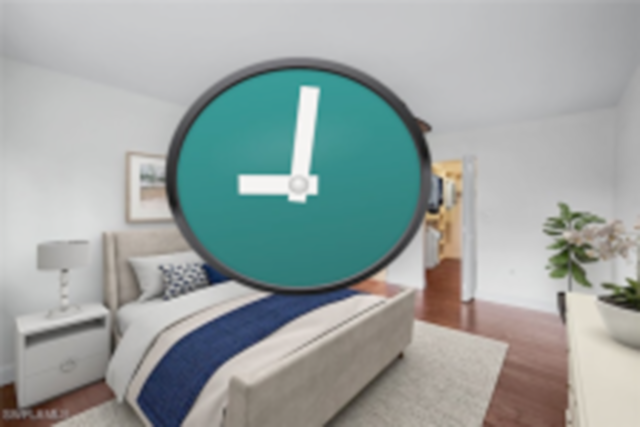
h=9 m=1
